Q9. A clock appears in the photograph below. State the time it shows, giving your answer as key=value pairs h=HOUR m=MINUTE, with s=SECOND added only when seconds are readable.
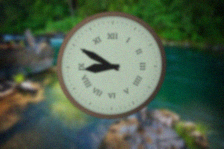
h=8 m=50
